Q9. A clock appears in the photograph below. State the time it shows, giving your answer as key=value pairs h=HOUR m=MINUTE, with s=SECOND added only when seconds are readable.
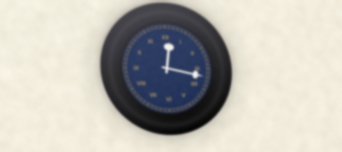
h=12 m=17
